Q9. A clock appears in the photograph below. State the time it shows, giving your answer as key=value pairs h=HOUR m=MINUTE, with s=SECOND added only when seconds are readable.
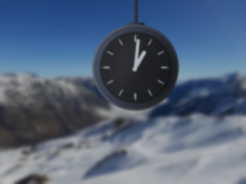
h=1 m=1
